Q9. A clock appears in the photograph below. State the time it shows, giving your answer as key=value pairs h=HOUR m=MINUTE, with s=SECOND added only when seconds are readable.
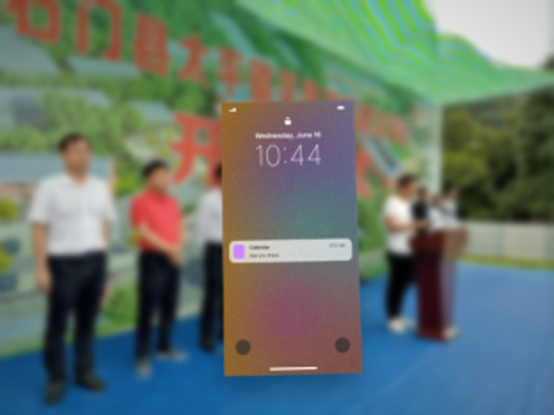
h=10 m=44
